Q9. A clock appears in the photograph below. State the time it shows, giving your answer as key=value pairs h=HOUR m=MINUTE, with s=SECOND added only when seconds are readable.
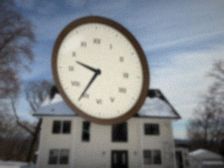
h=9 m=36
